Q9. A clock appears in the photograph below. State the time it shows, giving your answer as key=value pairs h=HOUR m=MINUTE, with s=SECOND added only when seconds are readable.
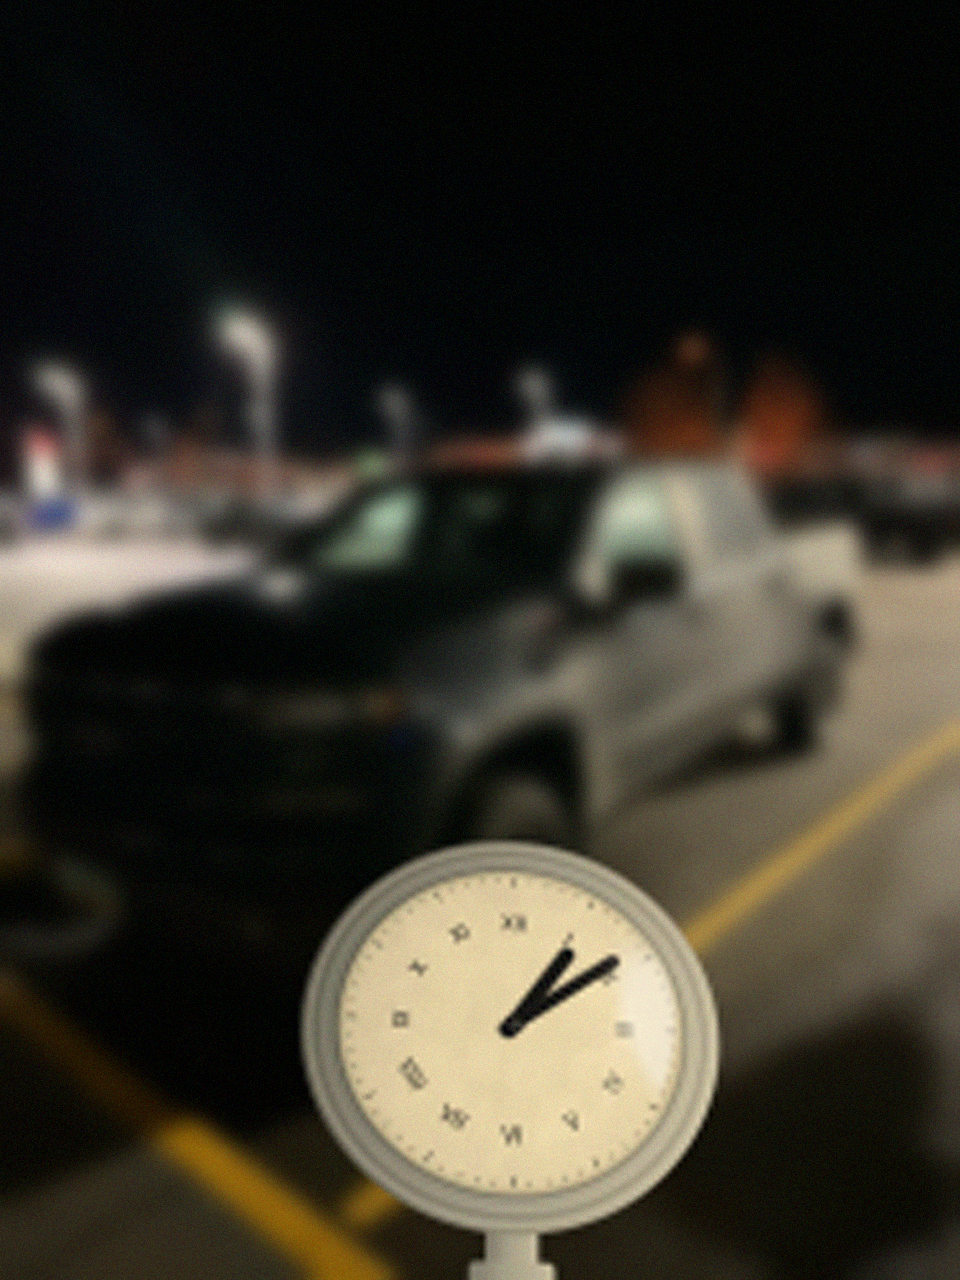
h=1 m=9
